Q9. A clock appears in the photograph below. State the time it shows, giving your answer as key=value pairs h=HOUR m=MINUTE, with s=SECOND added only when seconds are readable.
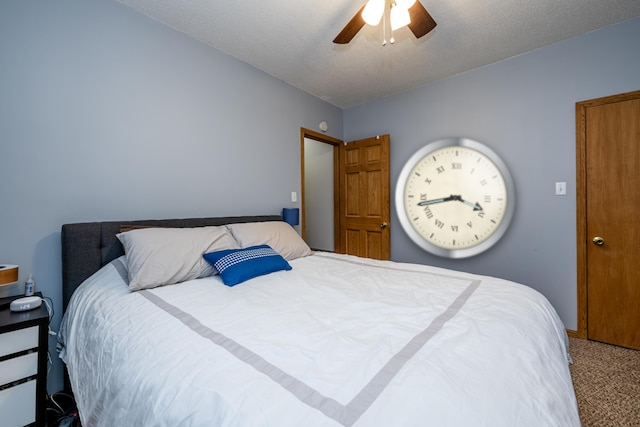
h=3 m=43
